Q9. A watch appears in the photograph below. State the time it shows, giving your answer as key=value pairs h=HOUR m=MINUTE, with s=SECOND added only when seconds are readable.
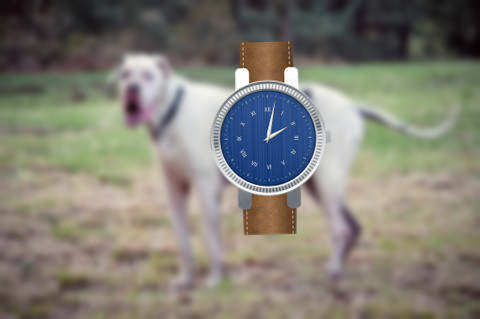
h=2 m=2
